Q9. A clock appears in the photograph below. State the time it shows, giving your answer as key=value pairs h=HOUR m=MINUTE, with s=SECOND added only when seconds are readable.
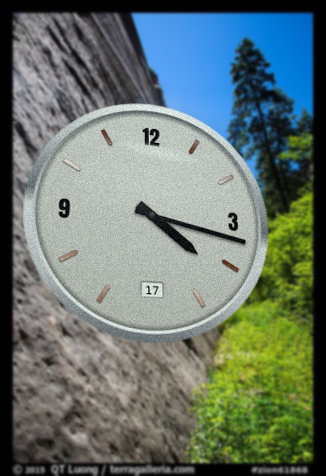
h=4 m=17
